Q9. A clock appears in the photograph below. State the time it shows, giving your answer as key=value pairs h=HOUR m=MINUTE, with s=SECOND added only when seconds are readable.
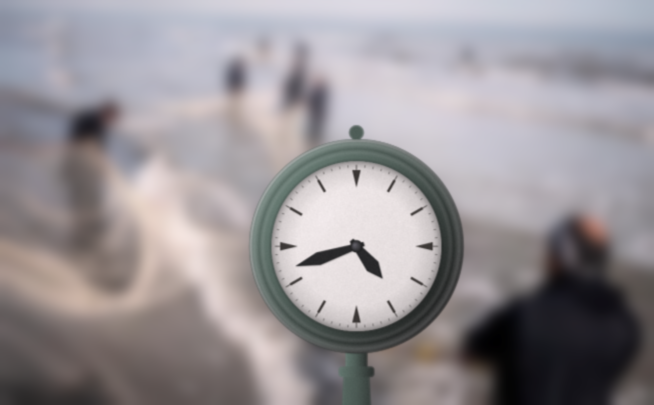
h=4 m=42
